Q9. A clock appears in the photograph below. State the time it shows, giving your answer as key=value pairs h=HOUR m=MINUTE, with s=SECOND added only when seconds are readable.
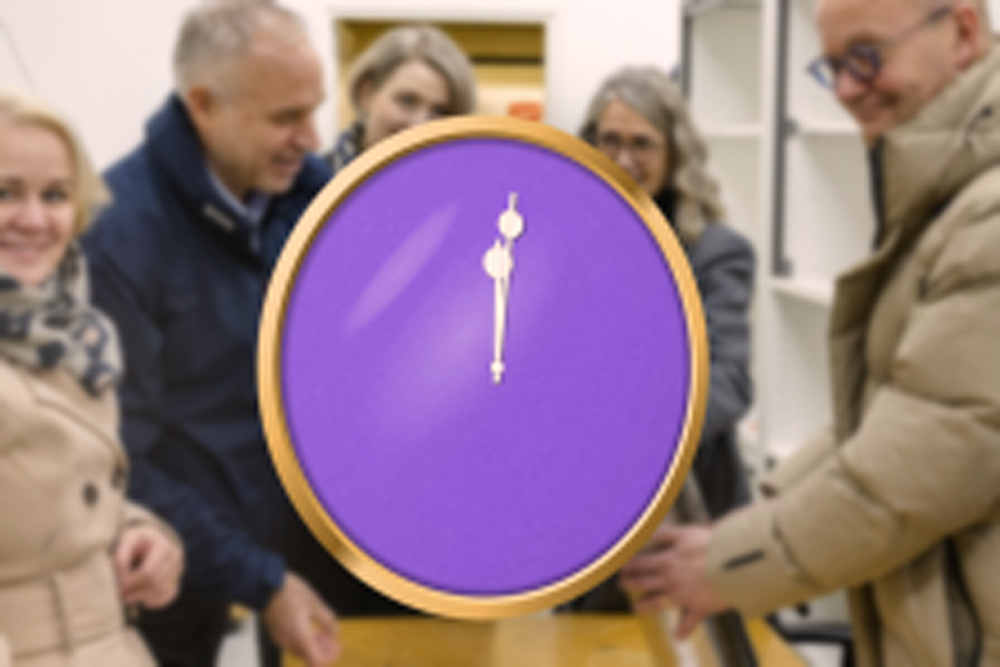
h=12 m=1
